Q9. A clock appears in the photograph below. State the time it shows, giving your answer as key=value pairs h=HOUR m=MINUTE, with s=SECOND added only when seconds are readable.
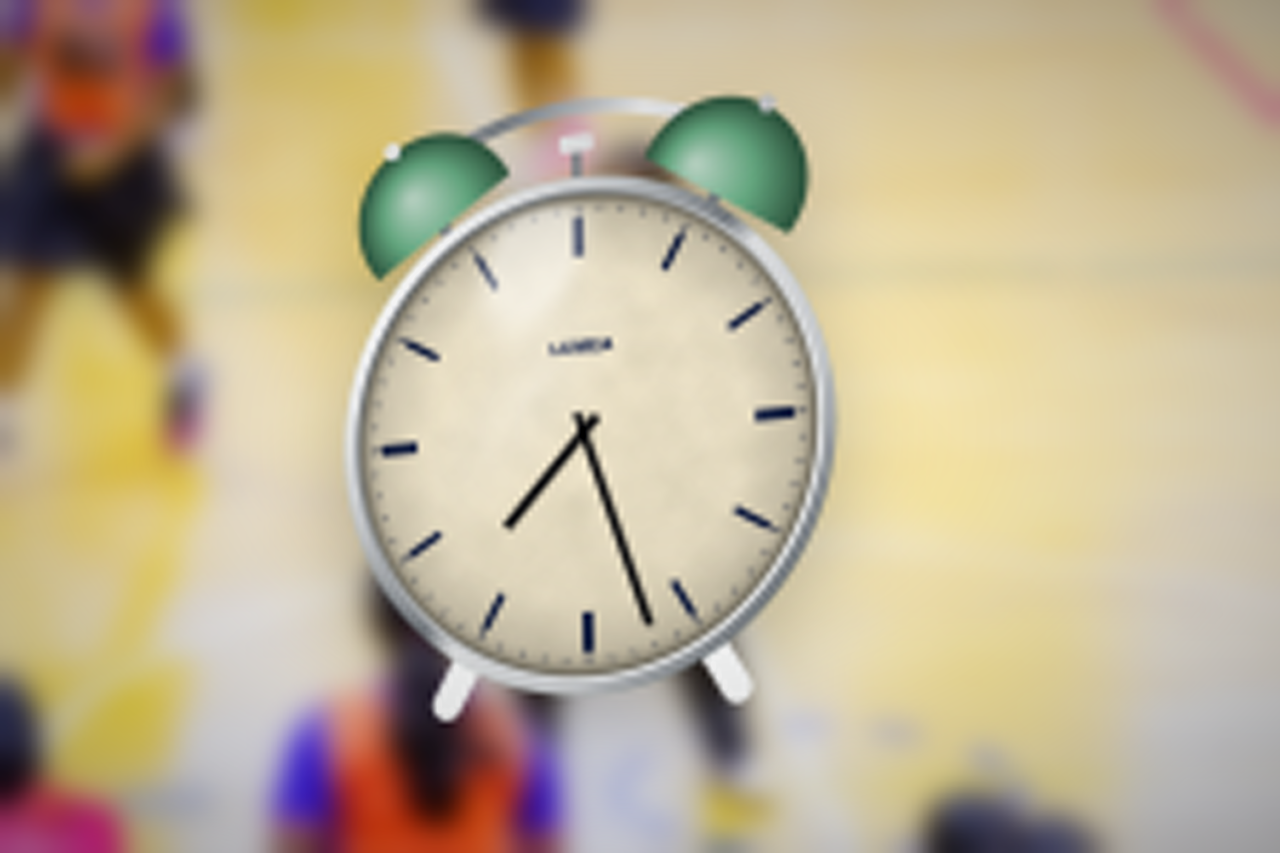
h=7 m=27
